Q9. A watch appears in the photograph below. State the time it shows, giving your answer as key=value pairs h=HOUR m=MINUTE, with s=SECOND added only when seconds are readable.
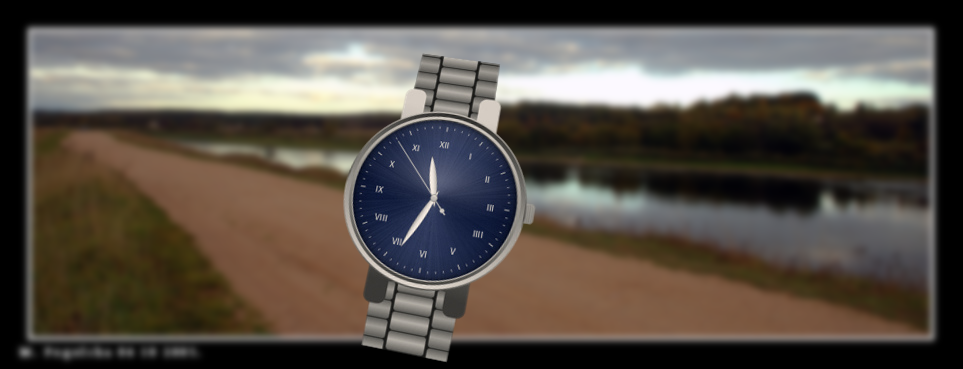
h=11 m=33 s=53
